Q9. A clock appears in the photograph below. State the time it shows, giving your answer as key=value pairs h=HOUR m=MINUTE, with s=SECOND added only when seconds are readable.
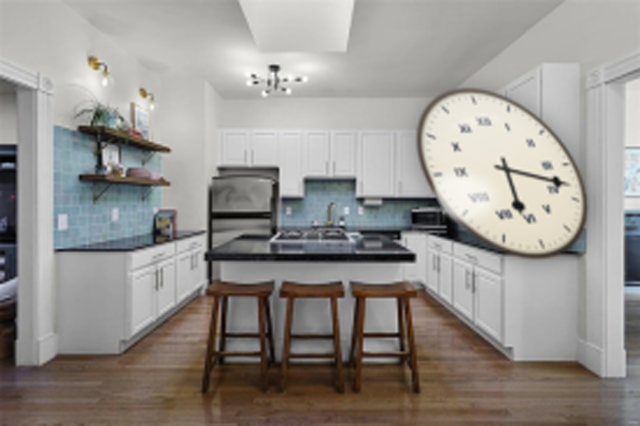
h=6 m=18
